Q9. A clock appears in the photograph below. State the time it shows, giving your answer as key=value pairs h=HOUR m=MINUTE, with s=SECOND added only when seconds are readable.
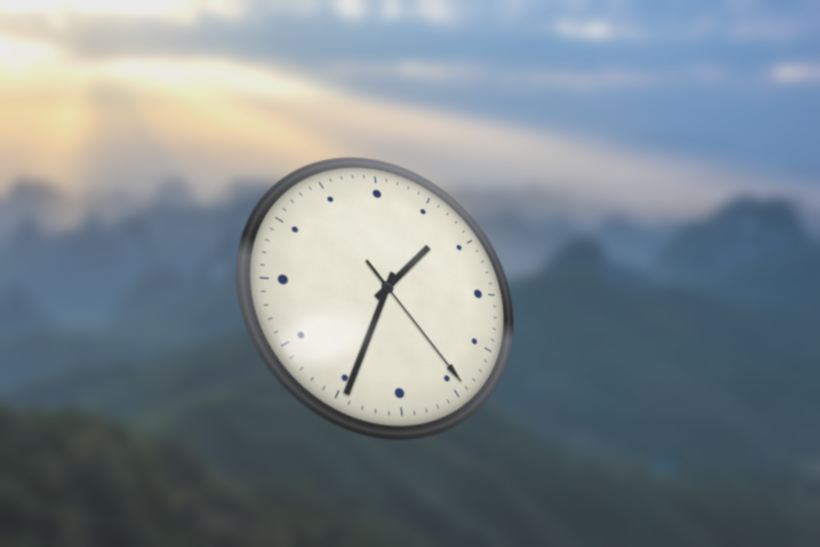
h=1 m=34 s=24
